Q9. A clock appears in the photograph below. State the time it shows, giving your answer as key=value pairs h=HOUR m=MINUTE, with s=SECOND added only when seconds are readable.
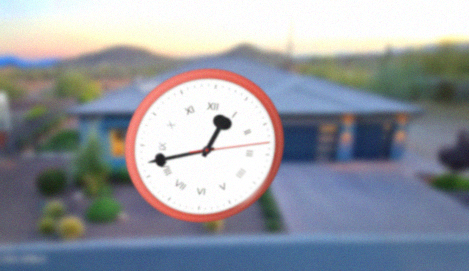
h=12 m=42 s=13
